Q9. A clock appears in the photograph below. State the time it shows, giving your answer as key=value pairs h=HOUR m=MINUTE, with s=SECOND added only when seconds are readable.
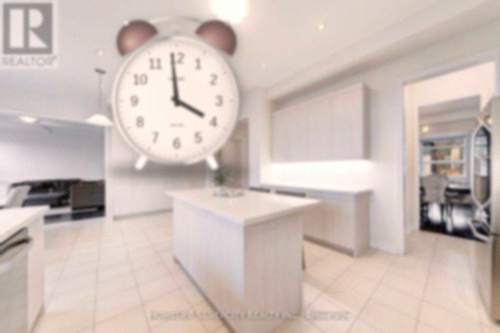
h=3 m=59
